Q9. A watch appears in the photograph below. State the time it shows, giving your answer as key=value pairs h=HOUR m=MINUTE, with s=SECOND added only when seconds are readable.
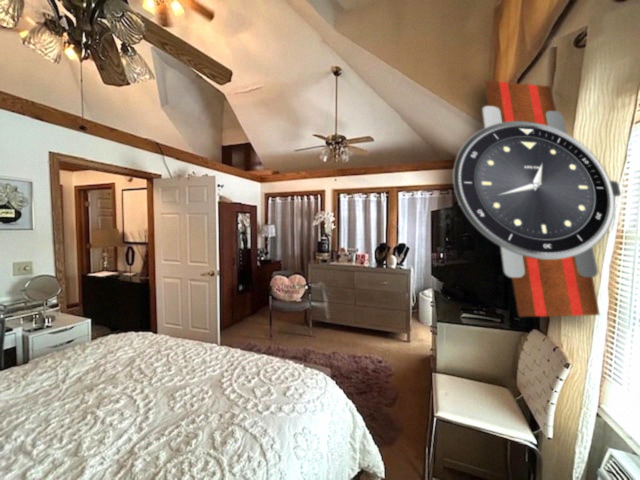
h=12 m=42
